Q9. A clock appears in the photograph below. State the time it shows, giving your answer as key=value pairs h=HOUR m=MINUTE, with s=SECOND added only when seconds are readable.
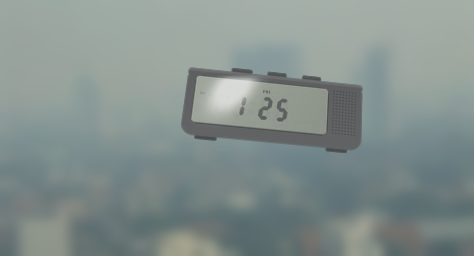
h=1 m=25
